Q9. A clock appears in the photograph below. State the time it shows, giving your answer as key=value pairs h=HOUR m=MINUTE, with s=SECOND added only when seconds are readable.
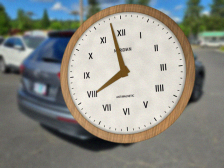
h=7 m=58
